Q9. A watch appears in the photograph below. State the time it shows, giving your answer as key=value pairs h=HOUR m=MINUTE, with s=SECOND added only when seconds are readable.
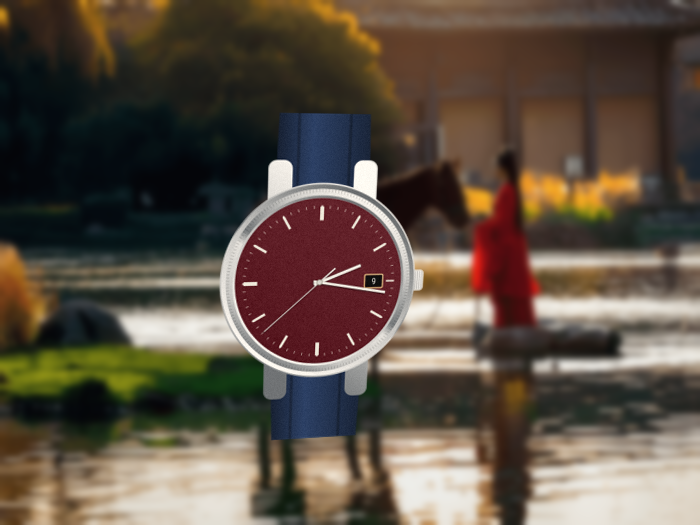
h=2 m=16 s=38
